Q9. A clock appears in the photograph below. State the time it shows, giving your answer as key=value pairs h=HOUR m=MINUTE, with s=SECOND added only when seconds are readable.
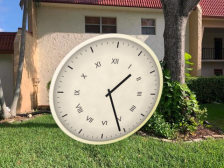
h=1 m=26
